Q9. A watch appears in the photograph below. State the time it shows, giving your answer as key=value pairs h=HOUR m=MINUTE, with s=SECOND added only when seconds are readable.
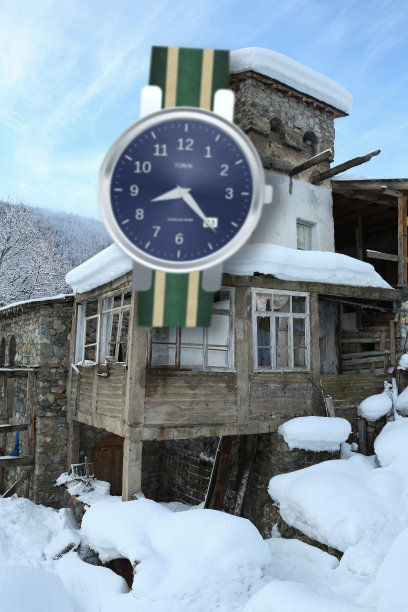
h=8 m=23
